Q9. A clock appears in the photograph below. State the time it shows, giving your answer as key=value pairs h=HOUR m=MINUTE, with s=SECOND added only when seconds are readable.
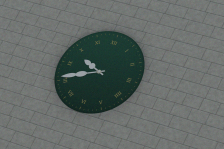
h=9 m=41
